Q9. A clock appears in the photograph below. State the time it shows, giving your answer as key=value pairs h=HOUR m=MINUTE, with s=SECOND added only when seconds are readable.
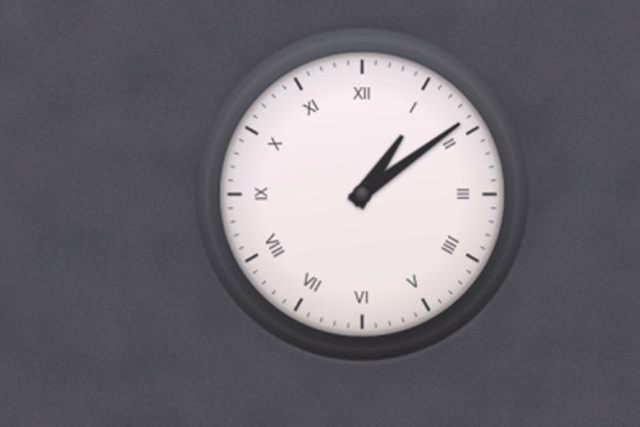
h=1 m=9
